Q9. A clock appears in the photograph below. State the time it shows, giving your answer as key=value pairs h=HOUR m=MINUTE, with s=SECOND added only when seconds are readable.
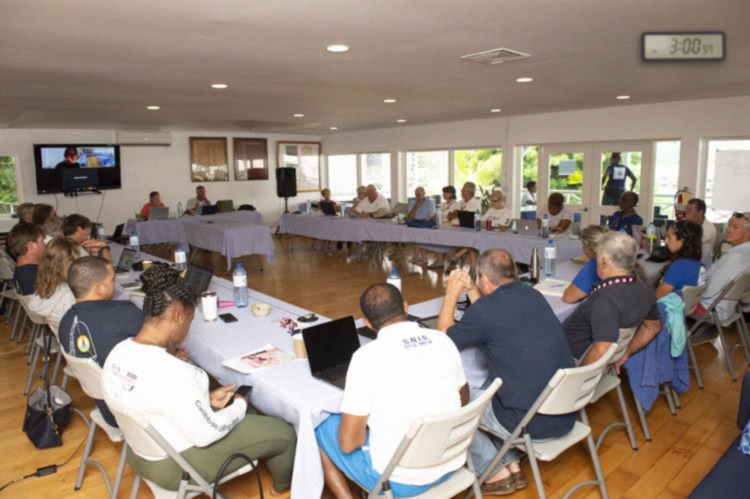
h=3 m=0
